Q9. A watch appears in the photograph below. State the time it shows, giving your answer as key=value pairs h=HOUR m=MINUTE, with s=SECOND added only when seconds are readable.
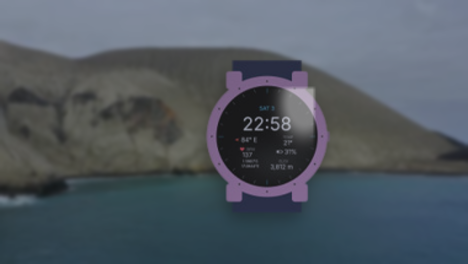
h=22 m=58
